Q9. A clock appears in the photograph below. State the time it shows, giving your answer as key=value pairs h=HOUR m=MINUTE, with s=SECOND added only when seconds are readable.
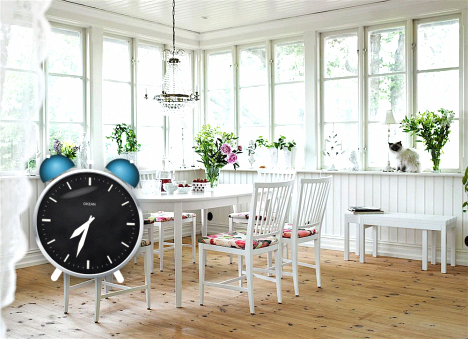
h=7 m=33
